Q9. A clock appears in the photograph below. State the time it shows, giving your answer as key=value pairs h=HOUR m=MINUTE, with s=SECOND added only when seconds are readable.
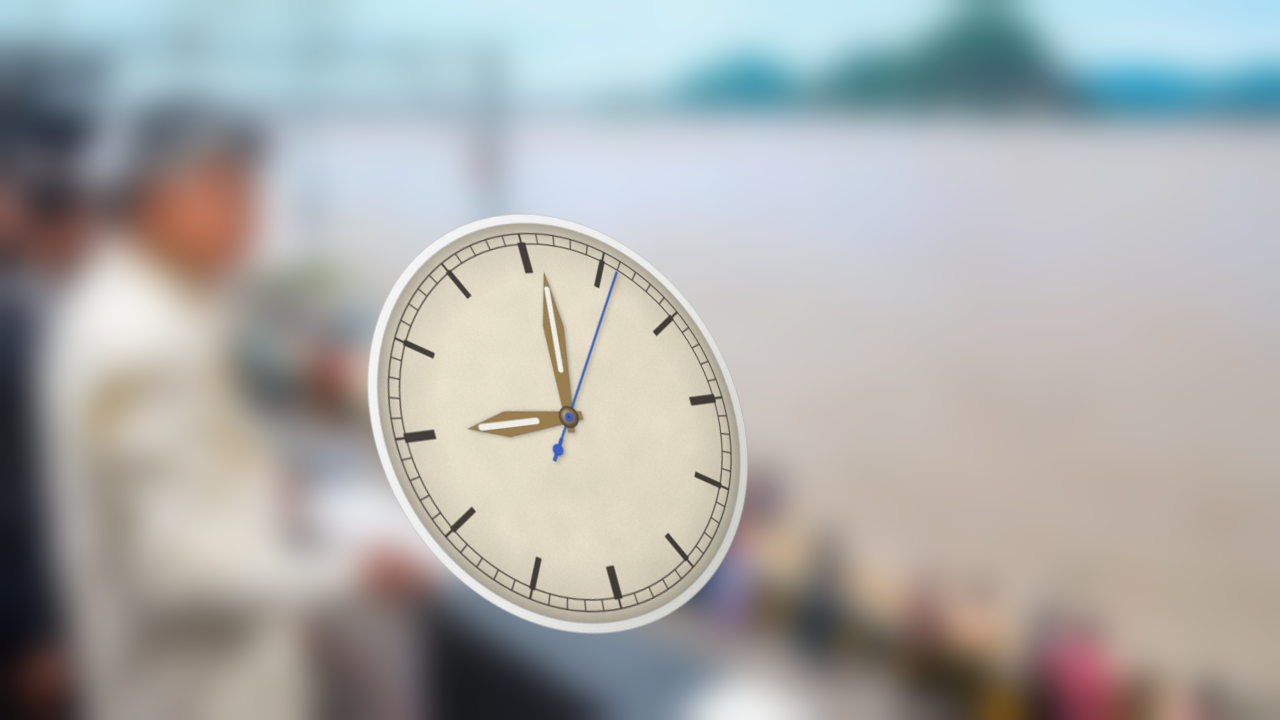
h=9 m=1 s=6
